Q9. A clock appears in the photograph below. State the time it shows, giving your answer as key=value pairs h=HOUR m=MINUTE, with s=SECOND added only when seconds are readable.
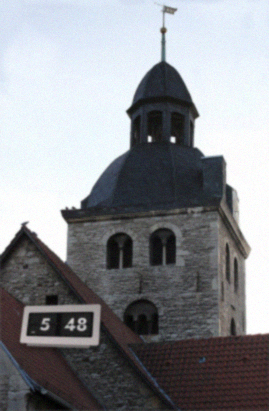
h=5 m=48
